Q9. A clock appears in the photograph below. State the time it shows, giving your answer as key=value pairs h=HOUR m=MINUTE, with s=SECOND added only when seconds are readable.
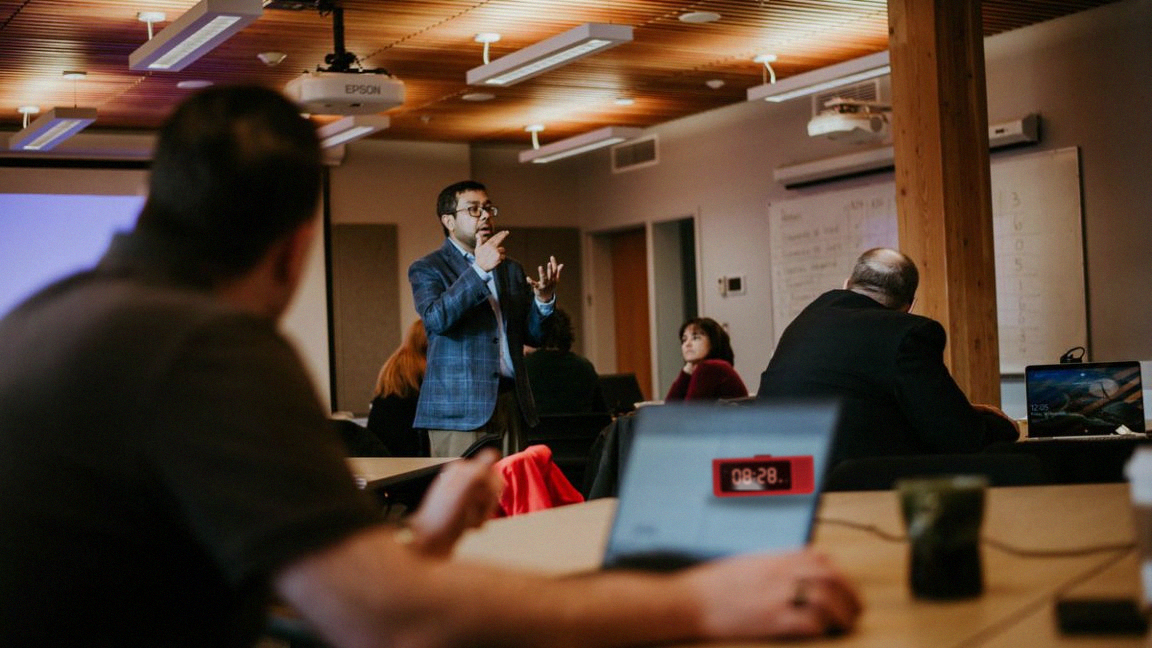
h=8 m=28
